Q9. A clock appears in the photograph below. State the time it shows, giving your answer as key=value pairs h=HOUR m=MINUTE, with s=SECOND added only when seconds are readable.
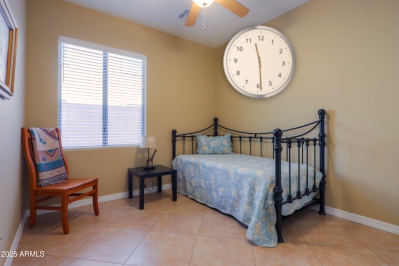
h=11 m=29
